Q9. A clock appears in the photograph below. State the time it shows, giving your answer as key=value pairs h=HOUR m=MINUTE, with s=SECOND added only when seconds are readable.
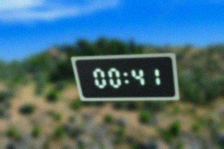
h=0 m=41
